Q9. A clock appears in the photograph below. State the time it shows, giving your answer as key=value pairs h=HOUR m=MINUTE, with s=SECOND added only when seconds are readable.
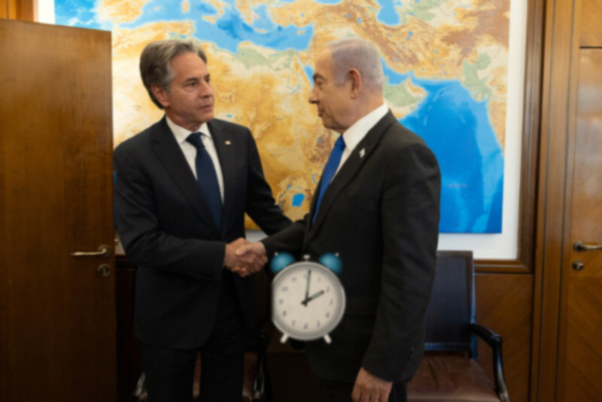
h=2 m=1
